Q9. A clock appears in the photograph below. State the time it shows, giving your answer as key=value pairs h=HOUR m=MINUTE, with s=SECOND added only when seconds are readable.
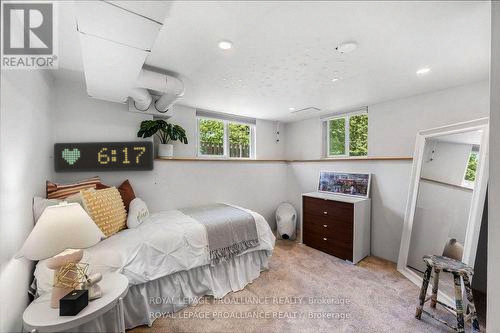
h=6 m=17
